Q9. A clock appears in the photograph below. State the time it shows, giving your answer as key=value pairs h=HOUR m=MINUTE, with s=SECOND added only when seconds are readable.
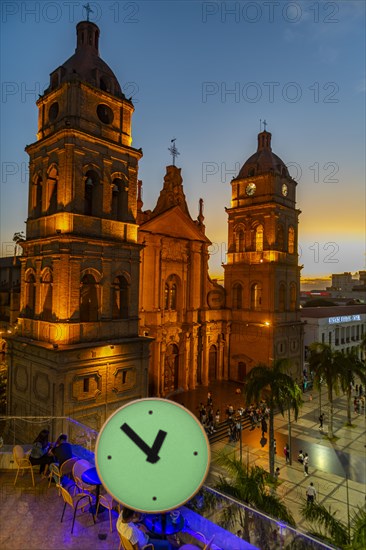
h=12 m=53
